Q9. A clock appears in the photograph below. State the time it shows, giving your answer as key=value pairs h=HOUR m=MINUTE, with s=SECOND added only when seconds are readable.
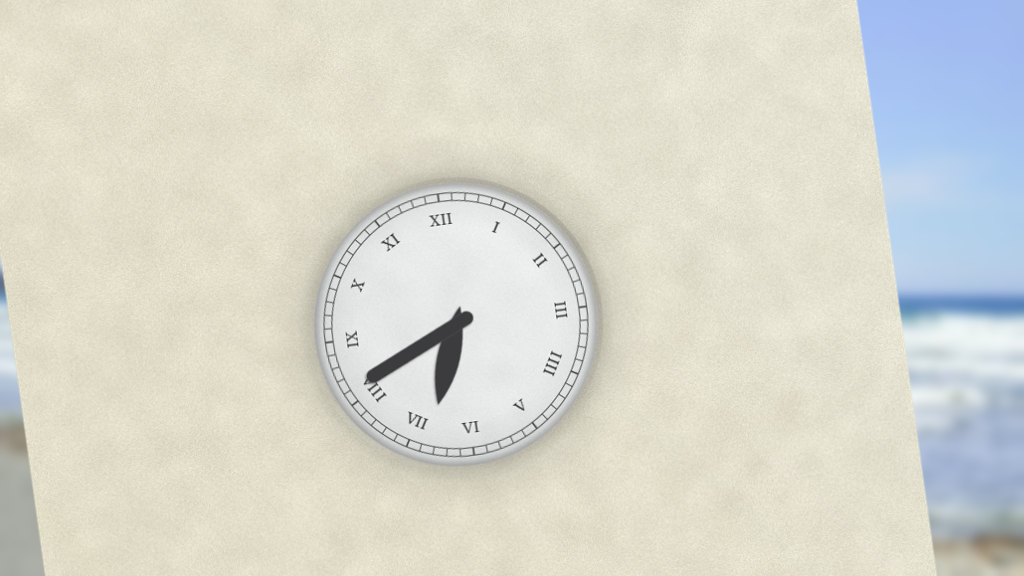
h=6 m=41
